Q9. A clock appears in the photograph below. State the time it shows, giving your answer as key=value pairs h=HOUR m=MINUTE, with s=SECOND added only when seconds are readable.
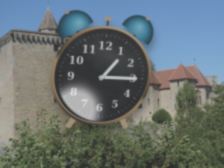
h=1 m=15
